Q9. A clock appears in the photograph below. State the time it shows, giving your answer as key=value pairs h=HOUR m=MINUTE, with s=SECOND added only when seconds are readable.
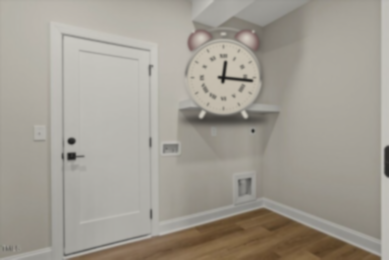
h=12 m=16
